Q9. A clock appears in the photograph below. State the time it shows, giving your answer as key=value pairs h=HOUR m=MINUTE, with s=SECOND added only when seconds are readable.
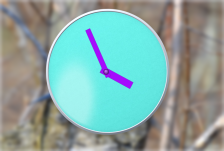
h=3 m=56
